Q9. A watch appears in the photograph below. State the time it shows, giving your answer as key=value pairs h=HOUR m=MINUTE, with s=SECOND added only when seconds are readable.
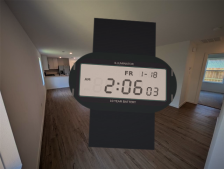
h=2 m=6 s=3
